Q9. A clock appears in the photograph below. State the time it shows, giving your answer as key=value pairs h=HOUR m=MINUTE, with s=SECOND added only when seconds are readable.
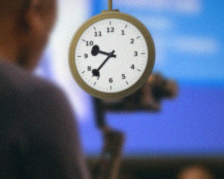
h=9 m=37
